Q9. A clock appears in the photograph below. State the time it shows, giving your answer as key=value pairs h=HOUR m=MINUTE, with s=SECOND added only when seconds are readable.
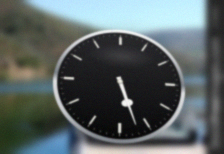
h=5 m=27
